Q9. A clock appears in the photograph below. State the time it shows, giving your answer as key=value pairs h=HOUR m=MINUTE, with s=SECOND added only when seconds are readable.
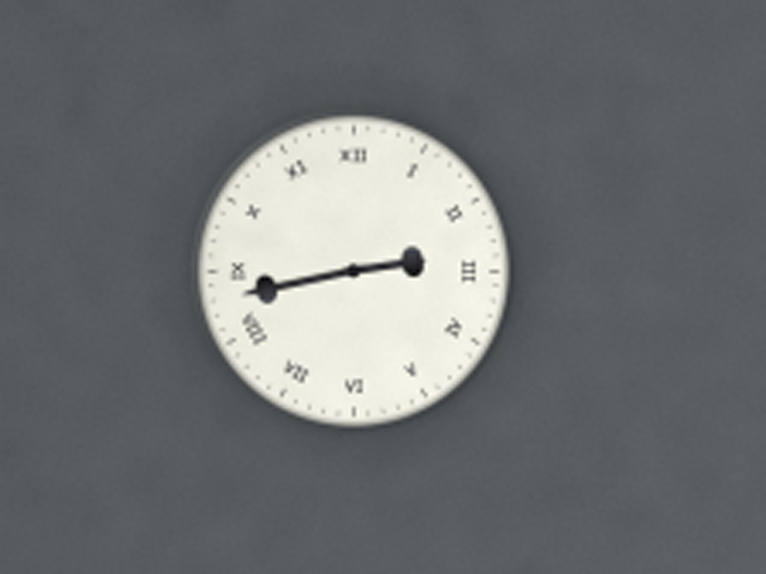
h=2 m=43
